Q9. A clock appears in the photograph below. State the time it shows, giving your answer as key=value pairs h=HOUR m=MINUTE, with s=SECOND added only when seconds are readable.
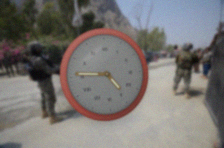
h=4 m=46
